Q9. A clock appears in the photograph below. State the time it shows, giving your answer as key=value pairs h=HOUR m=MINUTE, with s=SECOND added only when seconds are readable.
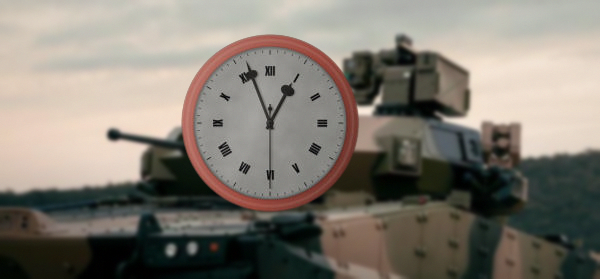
h=12 m=56 s=30
